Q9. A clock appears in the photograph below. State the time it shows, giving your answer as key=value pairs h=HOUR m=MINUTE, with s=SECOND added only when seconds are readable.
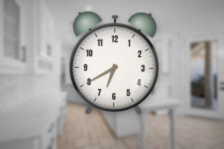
h=6 m=40
